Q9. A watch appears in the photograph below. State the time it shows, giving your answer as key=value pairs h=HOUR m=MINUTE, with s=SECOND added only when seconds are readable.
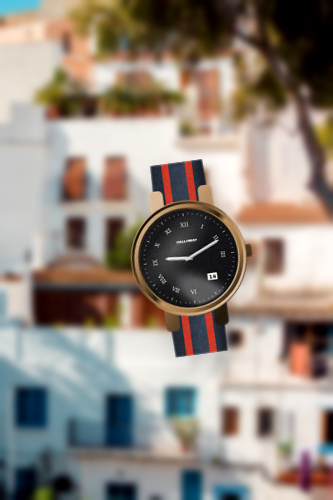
h=9 m=11
